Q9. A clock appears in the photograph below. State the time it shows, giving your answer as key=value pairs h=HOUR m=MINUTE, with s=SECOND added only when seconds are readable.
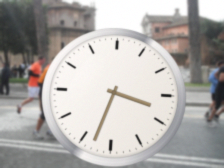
h=3 m=33
